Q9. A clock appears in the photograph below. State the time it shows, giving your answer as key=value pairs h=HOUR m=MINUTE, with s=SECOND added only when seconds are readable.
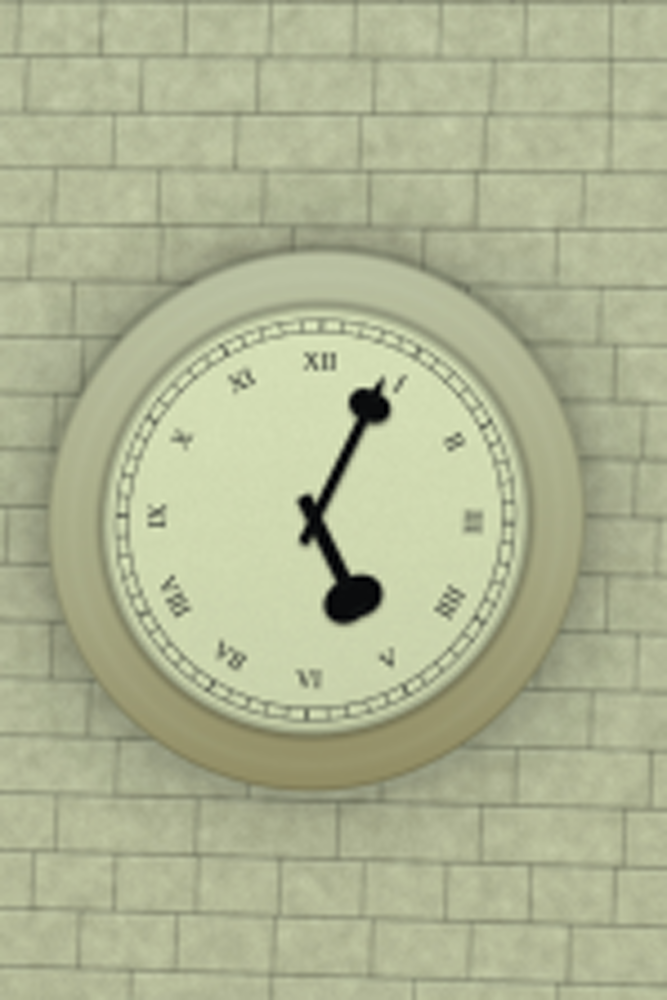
h=5 m=4
